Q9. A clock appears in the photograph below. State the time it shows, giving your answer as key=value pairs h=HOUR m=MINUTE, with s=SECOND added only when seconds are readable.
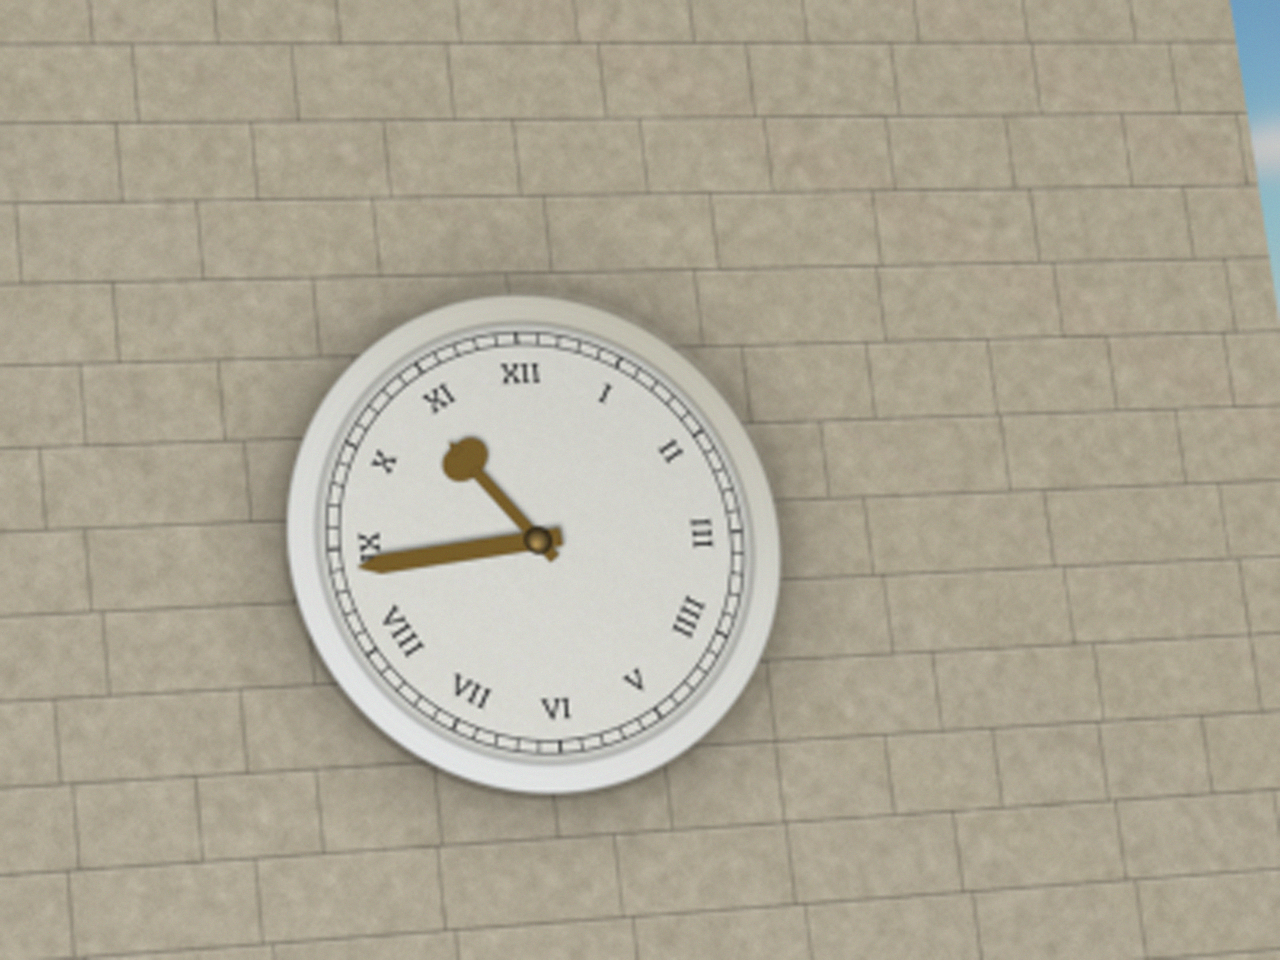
h=10 m=44
